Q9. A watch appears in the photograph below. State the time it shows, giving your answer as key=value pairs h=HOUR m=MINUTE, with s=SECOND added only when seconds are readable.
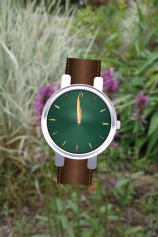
h=11 m=59
